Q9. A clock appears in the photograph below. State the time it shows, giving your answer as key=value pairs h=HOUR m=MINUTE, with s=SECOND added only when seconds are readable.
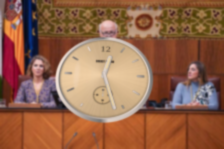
h=12 m=27
